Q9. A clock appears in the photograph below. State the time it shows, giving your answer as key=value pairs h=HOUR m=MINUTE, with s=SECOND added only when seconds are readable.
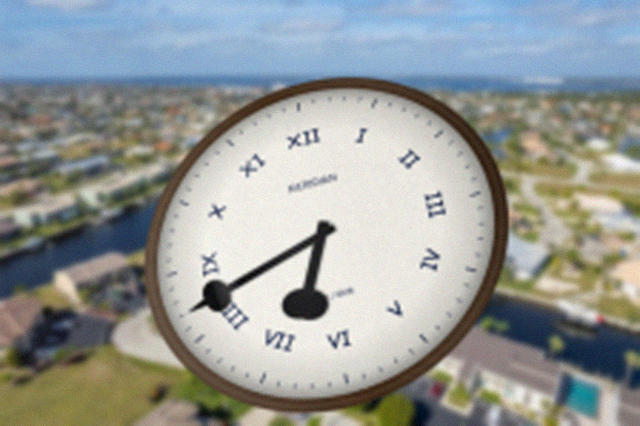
h=6 m=42
